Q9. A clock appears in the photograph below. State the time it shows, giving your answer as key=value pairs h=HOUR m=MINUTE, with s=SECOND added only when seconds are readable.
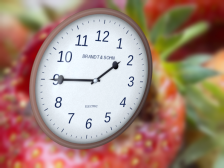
h=1 m=45
